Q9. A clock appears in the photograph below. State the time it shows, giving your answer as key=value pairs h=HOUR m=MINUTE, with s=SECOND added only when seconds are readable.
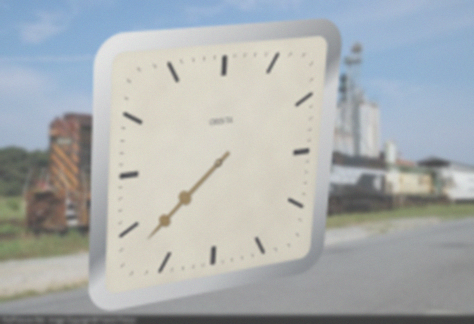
h=7 m=38
